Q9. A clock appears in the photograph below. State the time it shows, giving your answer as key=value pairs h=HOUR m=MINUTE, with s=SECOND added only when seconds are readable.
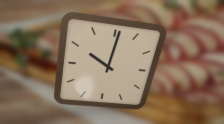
h=10 m=1
